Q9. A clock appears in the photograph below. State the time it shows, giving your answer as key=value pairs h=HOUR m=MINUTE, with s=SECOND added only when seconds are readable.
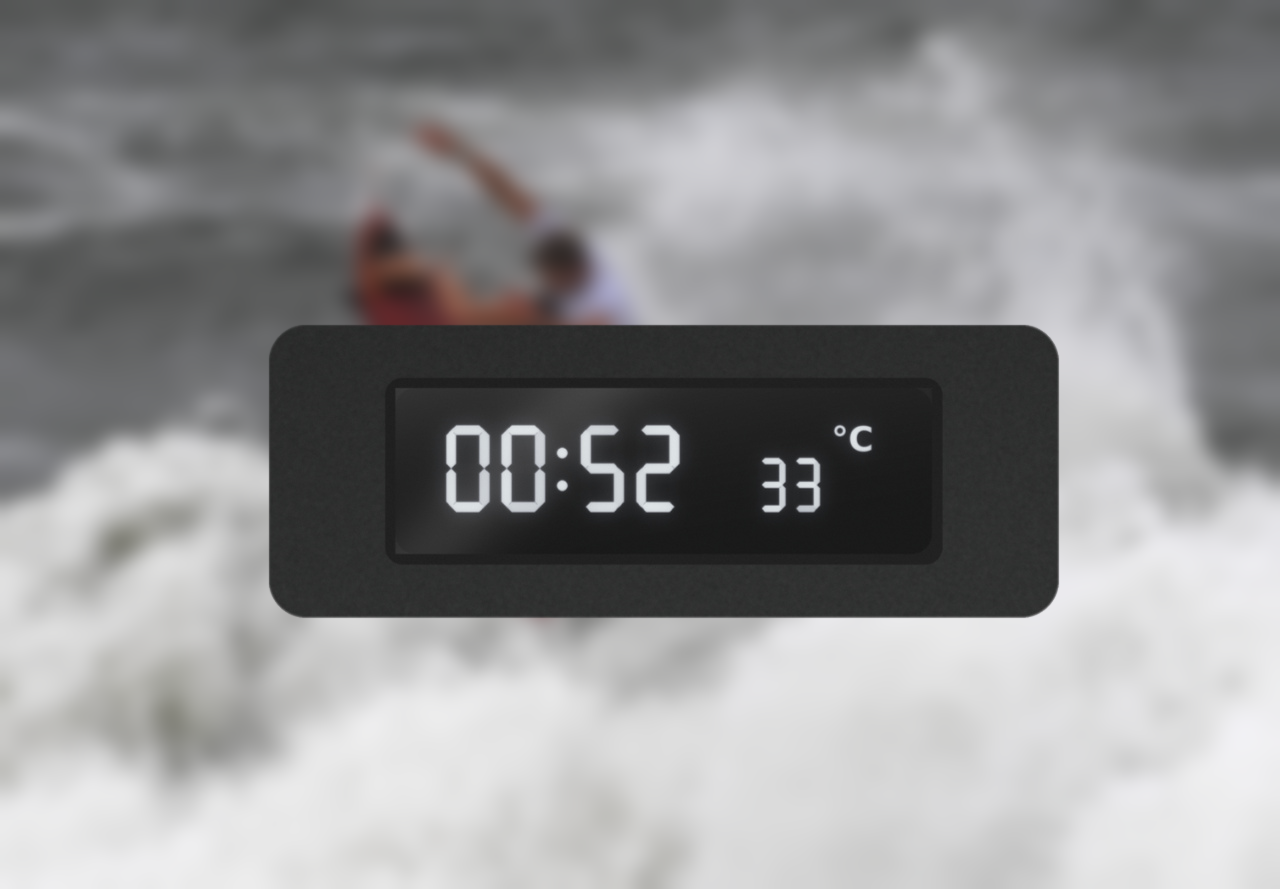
h=0 m=52
